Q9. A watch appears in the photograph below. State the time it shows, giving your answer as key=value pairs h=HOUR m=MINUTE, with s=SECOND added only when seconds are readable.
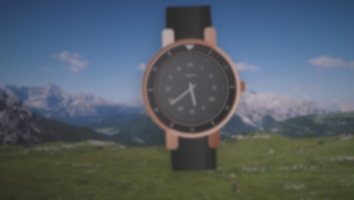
h=5 m=39
